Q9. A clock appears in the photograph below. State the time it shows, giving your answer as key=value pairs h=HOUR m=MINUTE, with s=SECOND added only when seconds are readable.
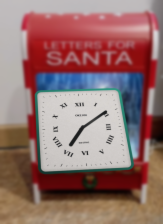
h=7 m=9
